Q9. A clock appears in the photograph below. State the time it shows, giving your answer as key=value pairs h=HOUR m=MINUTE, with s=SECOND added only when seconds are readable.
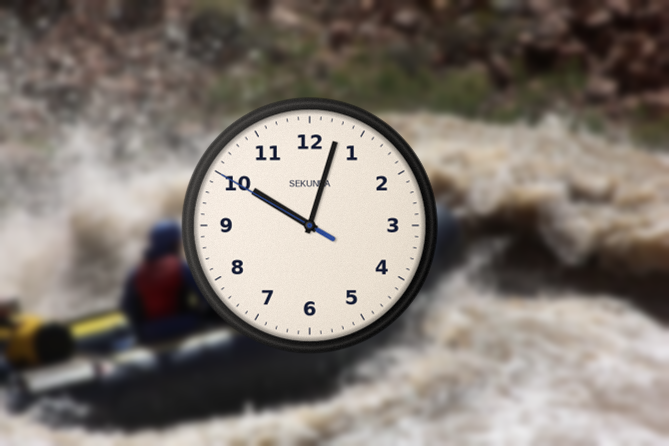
h=10 m=2 s=50
